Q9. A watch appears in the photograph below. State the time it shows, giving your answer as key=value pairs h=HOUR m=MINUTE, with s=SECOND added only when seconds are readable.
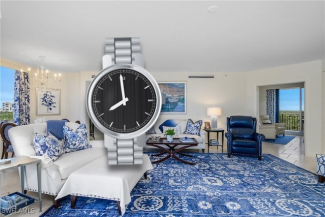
h=7 m=59
